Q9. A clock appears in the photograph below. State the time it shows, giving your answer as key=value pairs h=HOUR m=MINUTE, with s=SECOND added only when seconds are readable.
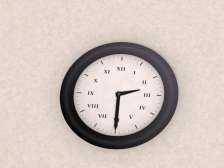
h=2 m=30
